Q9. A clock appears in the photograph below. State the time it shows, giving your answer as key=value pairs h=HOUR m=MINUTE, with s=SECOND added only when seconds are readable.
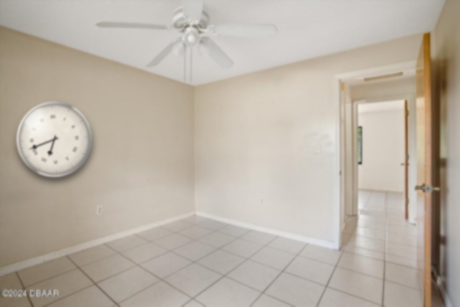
h=6 m=42
